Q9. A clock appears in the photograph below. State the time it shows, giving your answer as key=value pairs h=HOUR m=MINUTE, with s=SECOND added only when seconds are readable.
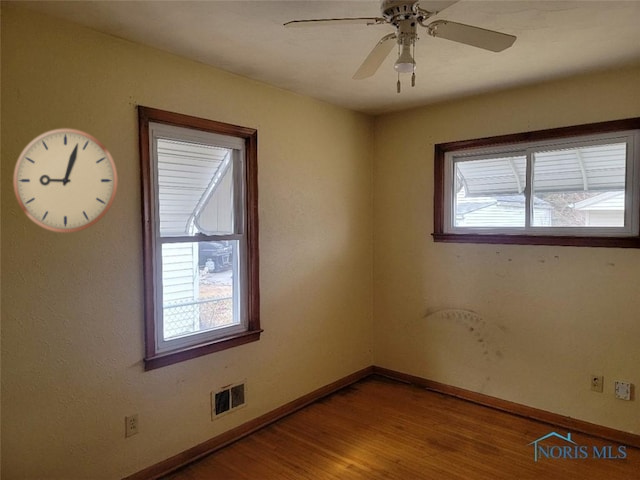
h=9 m=3
